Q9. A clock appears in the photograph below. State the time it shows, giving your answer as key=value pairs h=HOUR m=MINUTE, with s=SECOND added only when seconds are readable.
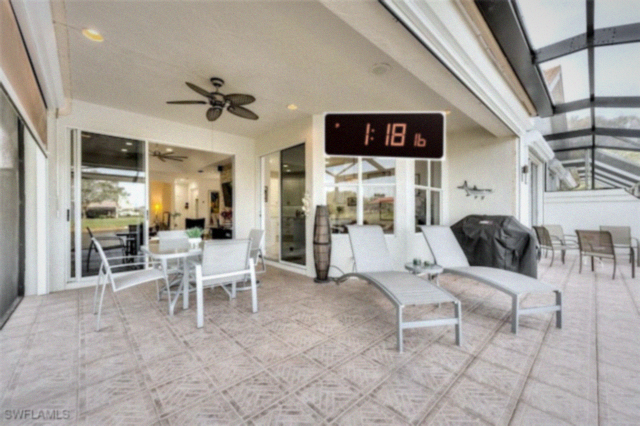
h=1 m=18 s=16
